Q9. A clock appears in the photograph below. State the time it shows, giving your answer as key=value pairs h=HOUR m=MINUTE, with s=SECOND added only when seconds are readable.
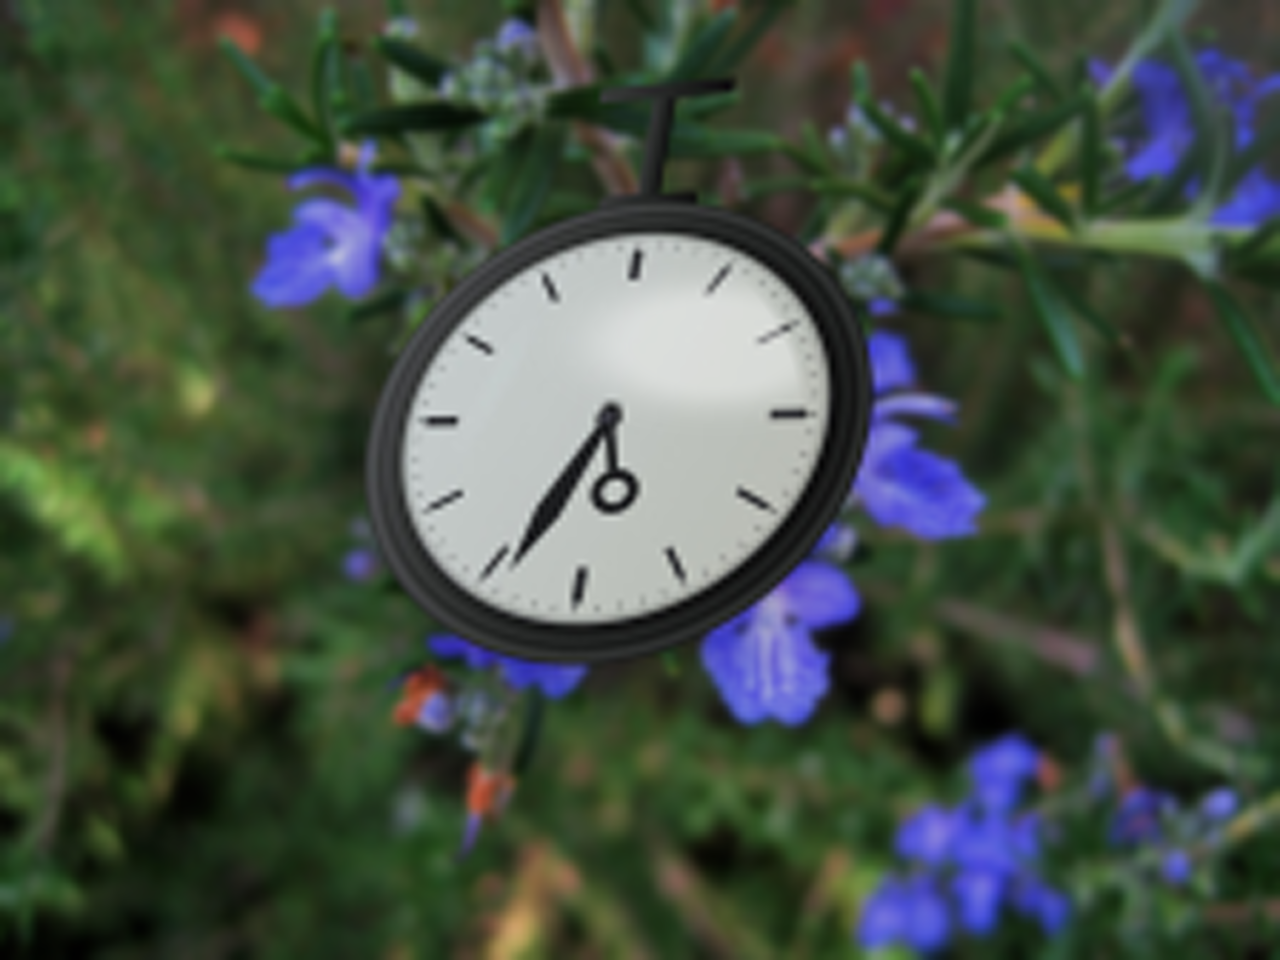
h=5 m=34
